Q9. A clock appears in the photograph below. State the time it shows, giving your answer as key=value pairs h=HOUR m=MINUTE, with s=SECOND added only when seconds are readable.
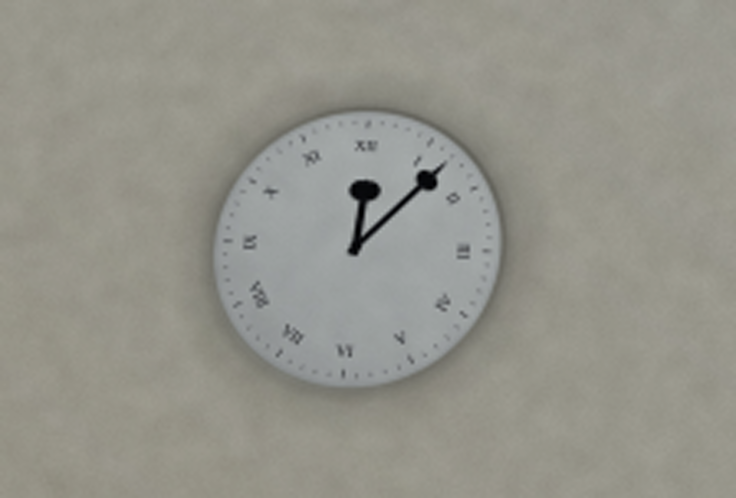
h=12 m=7
